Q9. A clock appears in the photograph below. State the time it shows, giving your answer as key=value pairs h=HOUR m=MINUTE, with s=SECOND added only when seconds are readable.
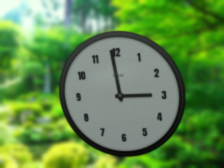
h=2 m=59
